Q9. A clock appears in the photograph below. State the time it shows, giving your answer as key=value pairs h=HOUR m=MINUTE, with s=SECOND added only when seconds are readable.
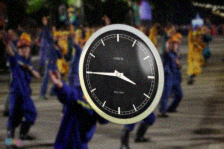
h=3 m=45
